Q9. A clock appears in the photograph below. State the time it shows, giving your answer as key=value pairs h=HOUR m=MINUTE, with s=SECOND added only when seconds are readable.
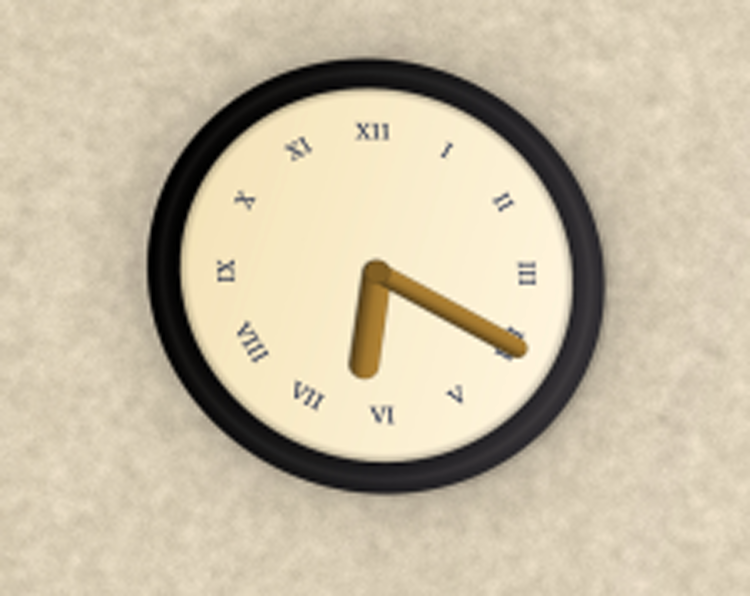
h=6 m=20
